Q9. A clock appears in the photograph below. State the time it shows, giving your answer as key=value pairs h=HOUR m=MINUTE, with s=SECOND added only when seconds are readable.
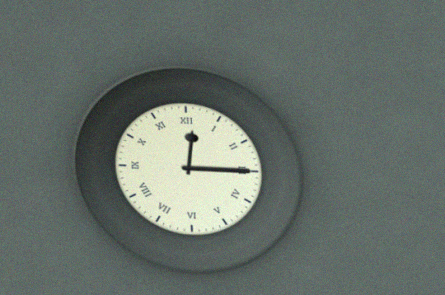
h=12 m=15
